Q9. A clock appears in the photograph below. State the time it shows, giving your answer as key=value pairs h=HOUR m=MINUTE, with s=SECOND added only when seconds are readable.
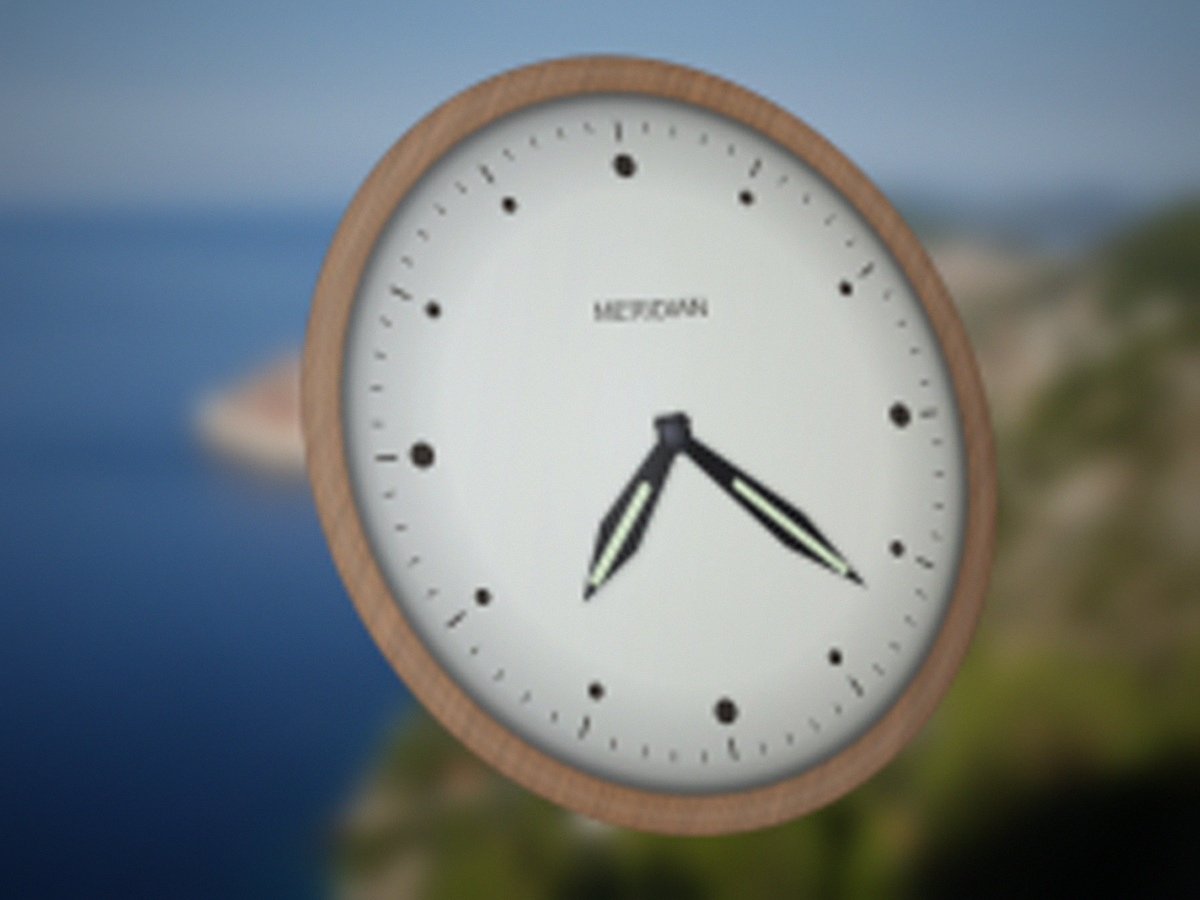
h=7 m=22
